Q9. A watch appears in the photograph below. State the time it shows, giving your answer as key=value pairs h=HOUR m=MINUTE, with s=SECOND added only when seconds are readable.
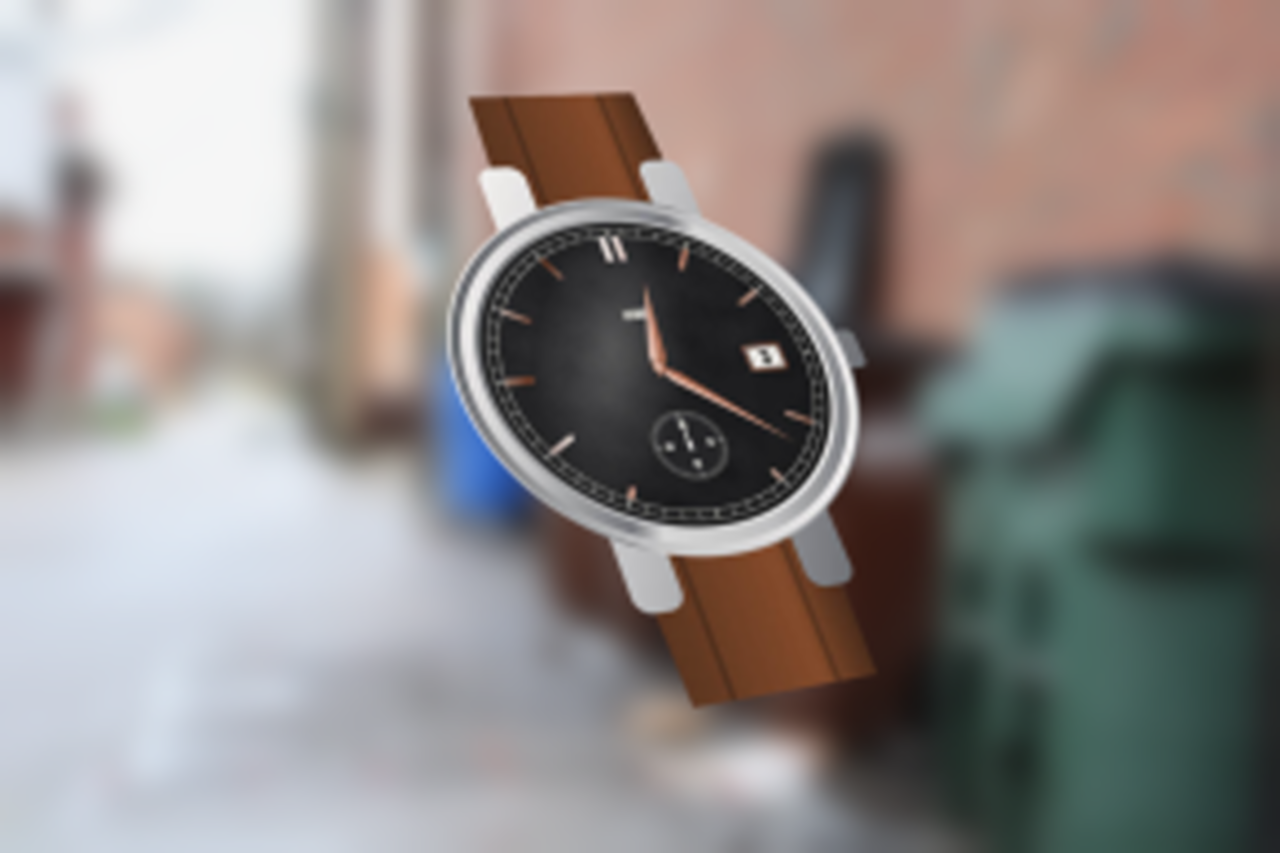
h=12 m=22
